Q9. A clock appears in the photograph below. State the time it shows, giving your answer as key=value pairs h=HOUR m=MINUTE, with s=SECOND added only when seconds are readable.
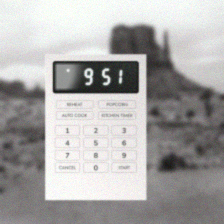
h=9 m=51
